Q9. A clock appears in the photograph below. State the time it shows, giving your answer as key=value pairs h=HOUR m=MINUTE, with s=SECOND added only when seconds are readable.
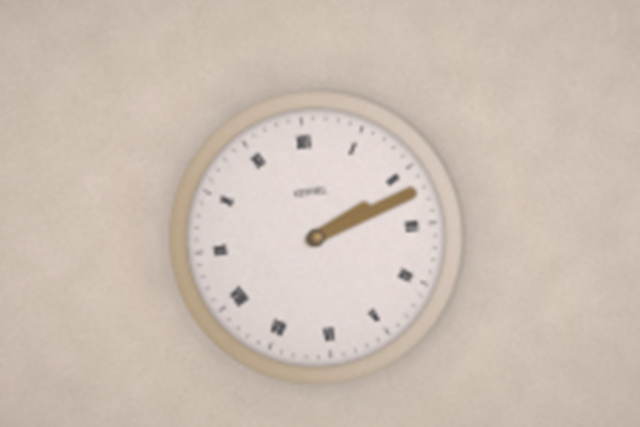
h=2 m=12
